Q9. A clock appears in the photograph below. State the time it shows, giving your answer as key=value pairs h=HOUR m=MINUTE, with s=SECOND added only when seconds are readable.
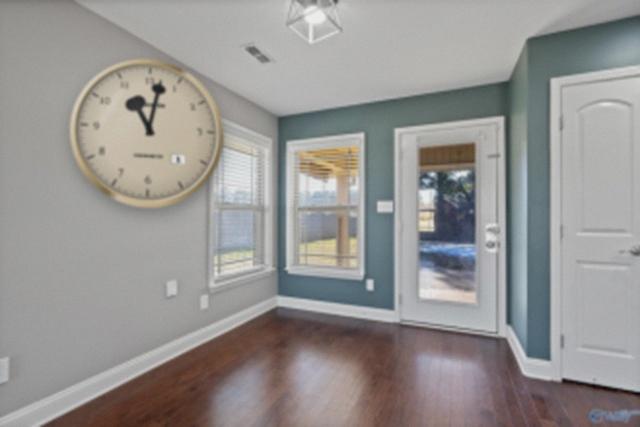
h=11 m=2
